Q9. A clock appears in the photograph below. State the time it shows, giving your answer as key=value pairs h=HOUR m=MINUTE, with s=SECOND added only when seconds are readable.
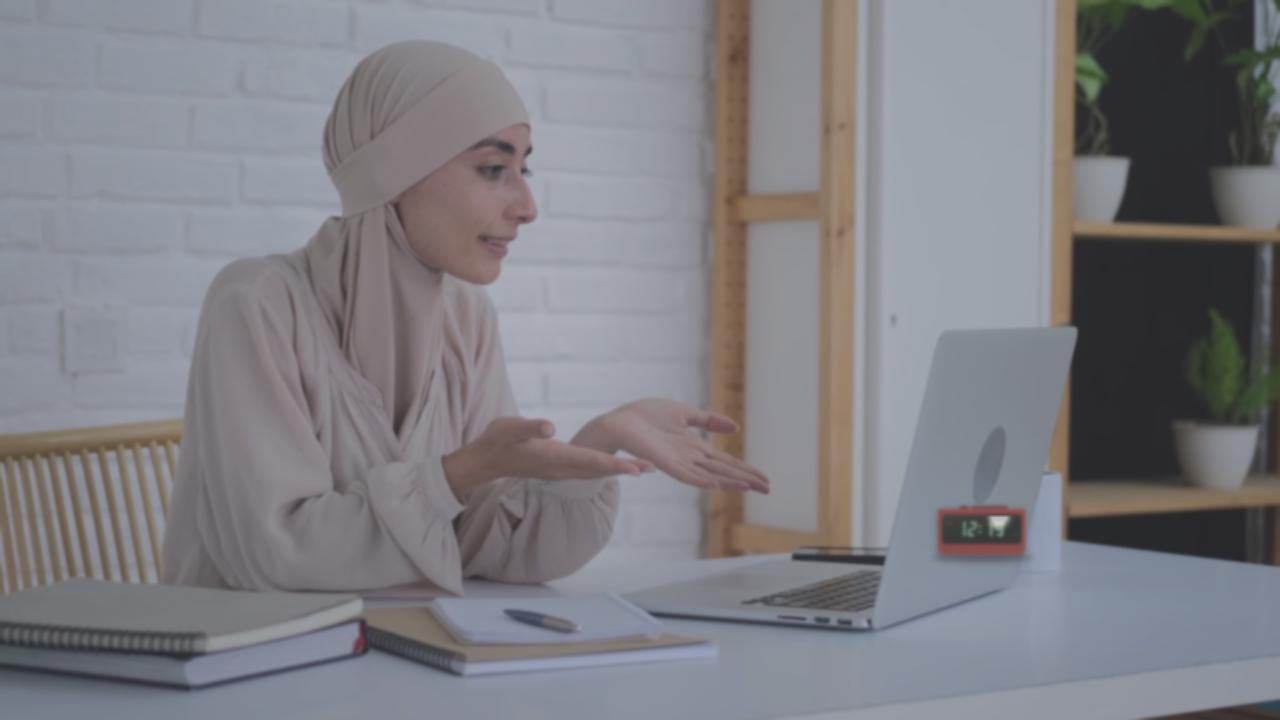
h=12 m=19
